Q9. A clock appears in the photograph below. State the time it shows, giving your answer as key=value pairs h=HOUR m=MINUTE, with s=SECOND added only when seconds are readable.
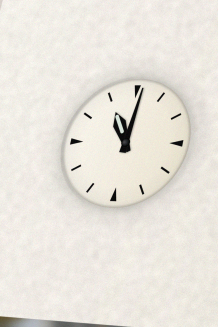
h=11 m=1
